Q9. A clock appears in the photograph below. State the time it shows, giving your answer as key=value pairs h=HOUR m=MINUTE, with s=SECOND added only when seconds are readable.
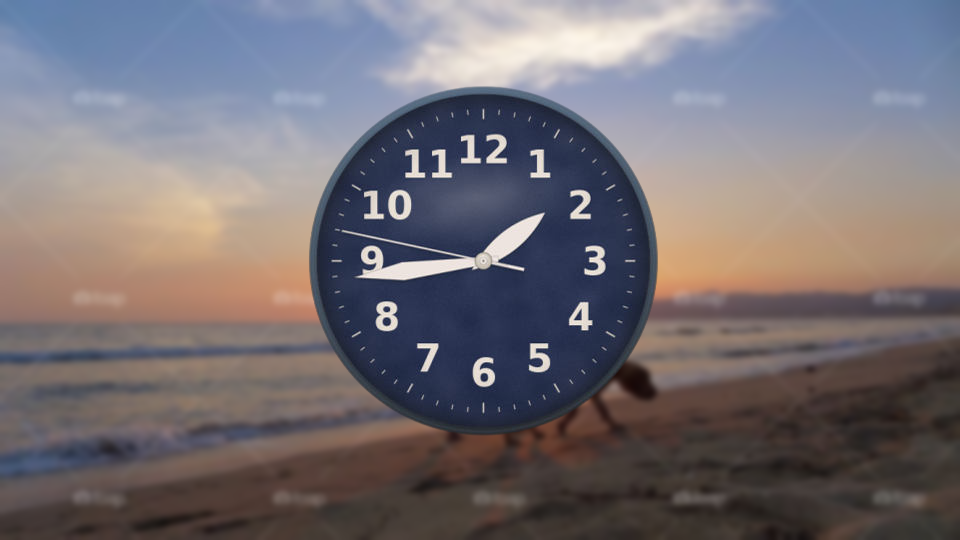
h=1 m=43 s=47
